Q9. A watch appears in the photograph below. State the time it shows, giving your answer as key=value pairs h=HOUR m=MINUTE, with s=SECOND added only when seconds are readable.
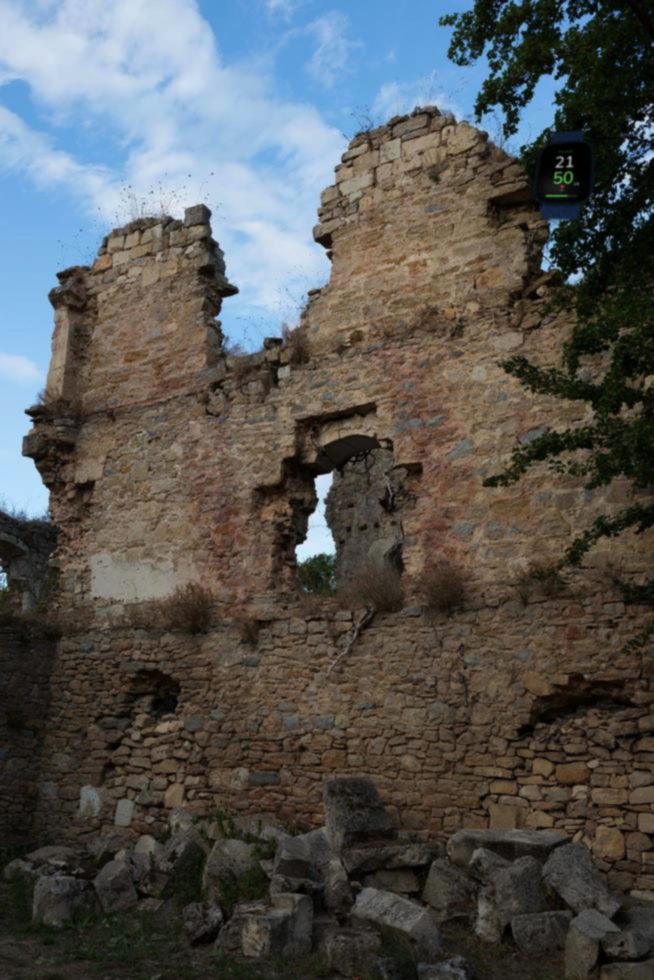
h=21 m=50
